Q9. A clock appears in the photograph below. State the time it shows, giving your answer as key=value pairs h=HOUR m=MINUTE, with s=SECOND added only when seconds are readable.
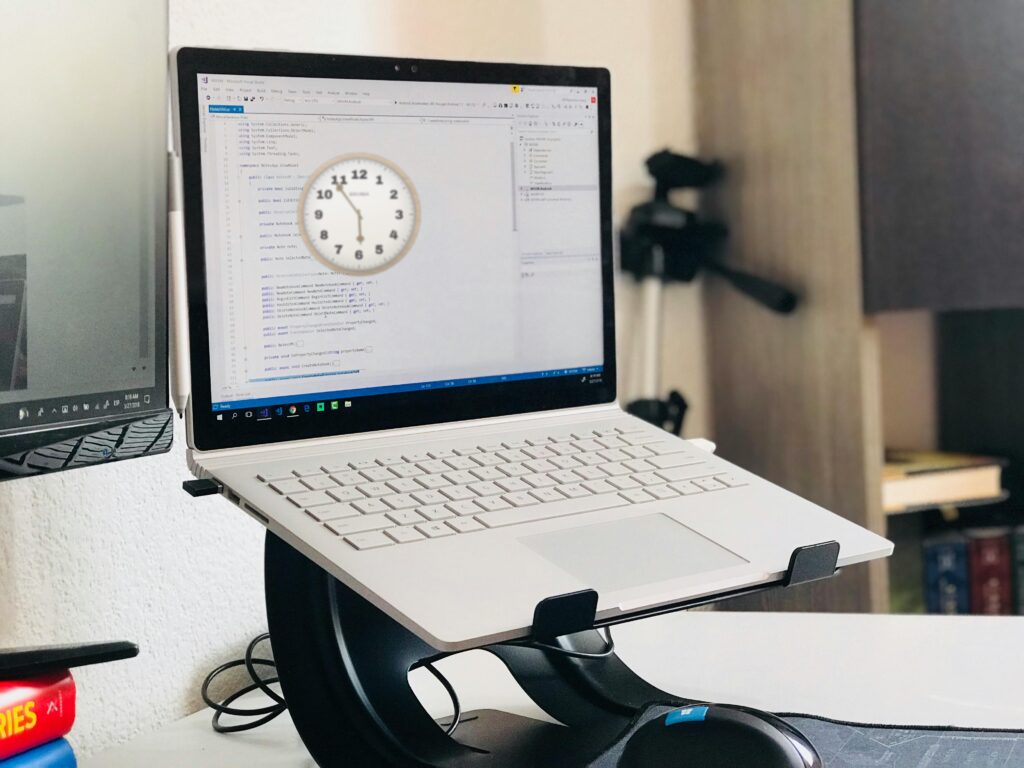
h=5 m=54
